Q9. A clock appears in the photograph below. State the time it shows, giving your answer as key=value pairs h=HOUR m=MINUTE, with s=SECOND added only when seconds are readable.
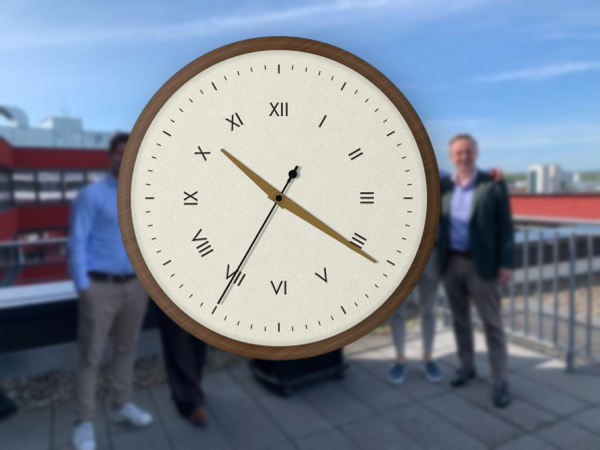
h=10 m=20 s=35
